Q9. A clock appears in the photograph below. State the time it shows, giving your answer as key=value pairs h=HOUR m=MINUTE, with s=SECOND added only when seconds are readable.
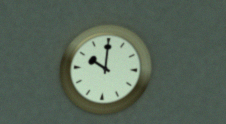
h=10 m=0
